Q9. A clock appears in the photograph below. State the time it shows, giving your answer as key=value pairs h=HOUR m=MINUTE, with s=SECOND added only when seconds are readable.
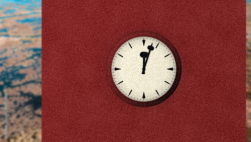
h=12 m=3
